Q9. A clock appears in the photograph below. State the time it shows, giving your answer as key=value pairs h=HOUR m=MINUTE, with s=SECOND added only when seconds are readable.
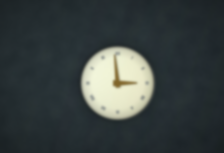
h=2 m=59
